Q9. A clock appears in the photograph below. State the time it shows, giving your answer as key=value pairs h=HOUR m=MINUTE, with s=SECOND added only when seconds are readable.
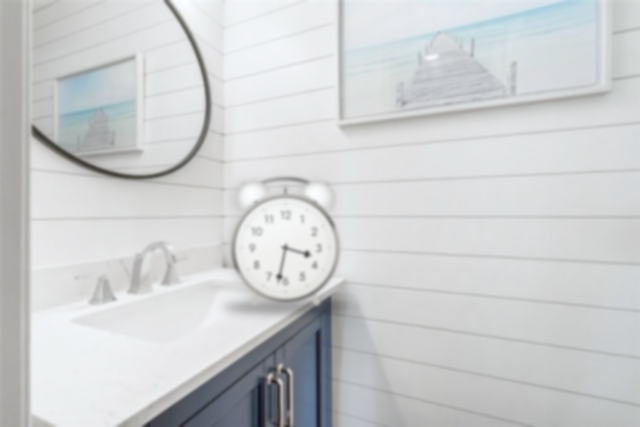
h=3 m=32
